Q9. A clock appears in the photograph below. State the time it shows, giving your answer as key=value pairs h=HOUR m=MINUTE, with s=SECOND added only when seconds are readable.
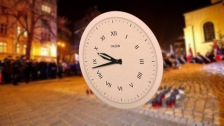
h=9 m=43
